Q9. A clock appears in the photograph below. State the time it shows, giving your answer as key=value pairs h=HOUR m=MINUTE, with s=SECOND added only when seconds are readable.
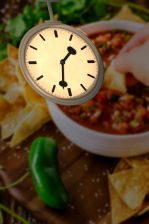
h=1 m=32
